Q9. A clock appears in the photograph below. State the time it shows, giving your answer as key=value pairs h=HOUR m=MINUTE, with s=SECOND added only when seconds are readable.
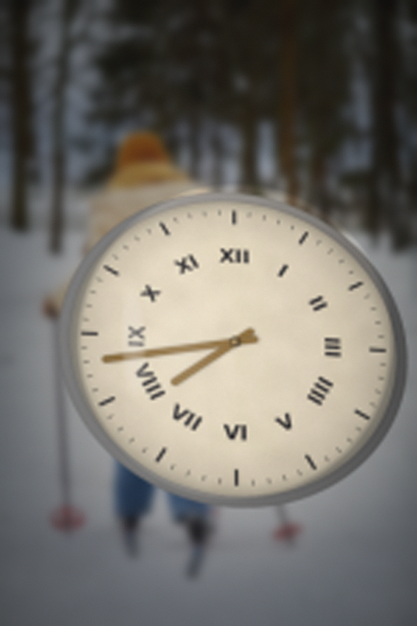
h=7 m=43
